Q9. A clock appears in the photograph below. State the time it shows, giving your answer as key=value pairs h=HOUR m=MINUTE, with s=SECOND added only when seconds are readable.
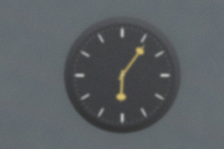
h=6 m=6
